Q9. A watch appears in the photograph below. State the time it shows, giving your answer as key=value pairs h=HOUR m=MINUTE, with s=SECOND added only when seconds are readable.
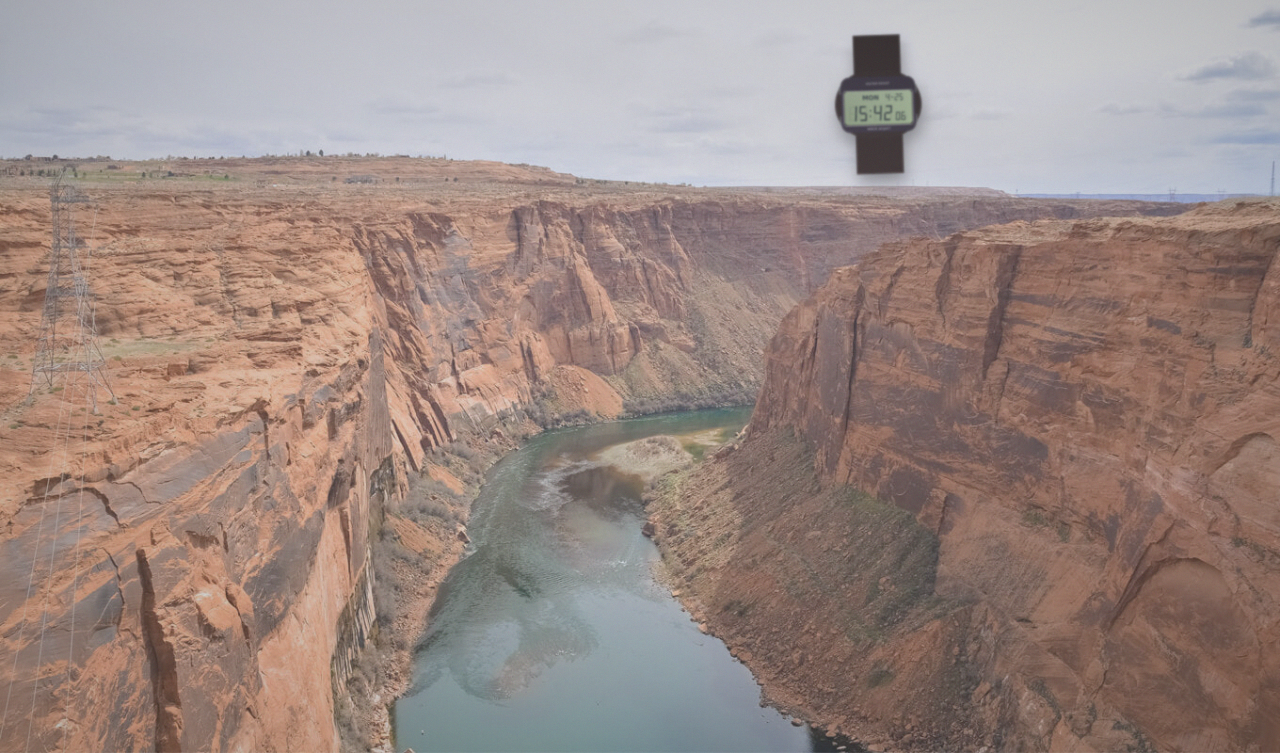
h=15 m=42
